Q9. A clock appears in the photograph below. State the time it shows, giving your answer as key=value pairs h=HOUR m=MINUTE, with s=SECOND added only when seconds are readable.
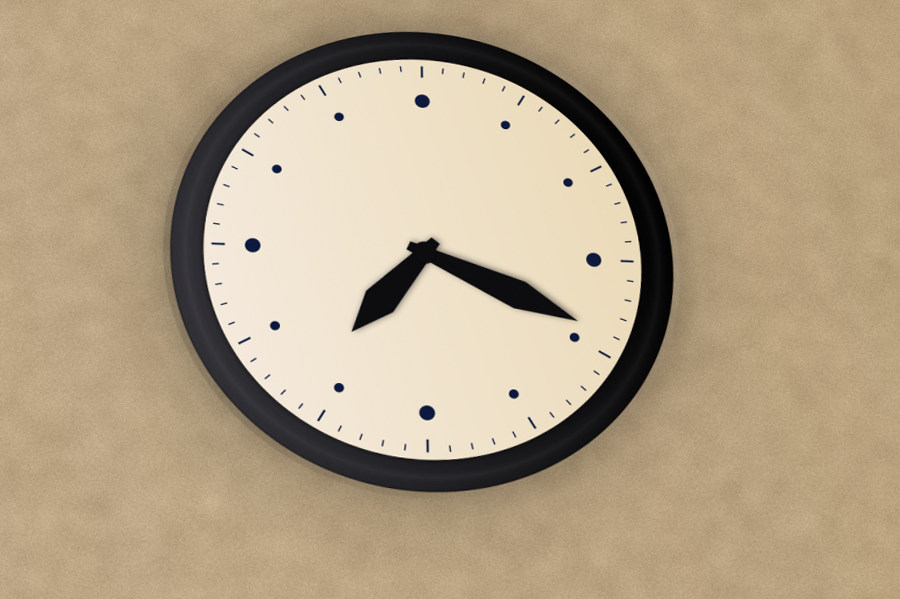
h=7 m=19
